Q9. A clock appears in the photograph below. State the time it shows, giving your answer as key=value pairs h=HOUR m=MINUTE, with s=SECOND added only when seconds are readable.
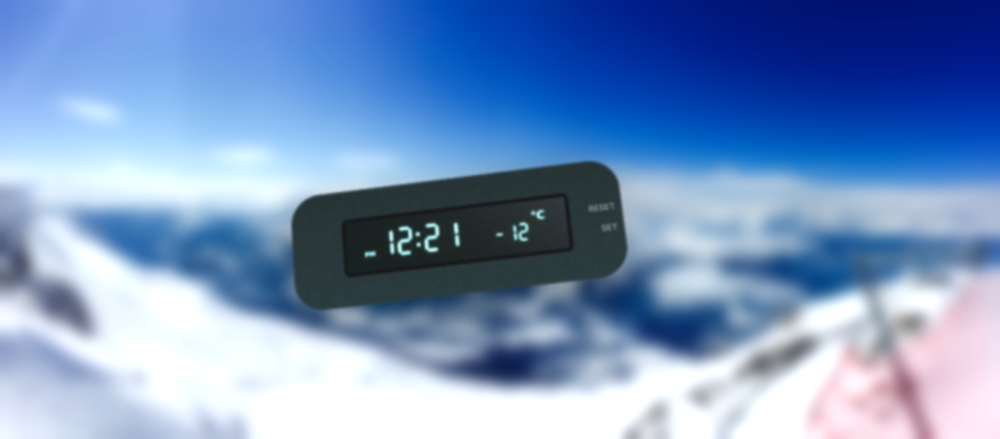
h=12 m=21
